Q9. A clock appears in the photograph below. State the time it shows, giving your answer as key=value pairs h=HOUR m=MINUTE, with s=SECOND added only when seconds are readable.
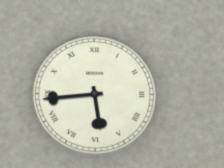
h=5 m=44
